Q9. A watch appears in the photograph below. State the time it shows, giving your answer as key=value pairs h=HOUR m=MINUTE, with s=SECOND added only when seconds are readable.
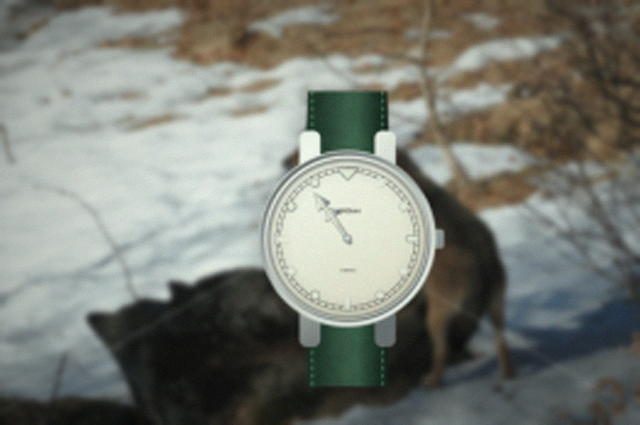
h=10 m=54
